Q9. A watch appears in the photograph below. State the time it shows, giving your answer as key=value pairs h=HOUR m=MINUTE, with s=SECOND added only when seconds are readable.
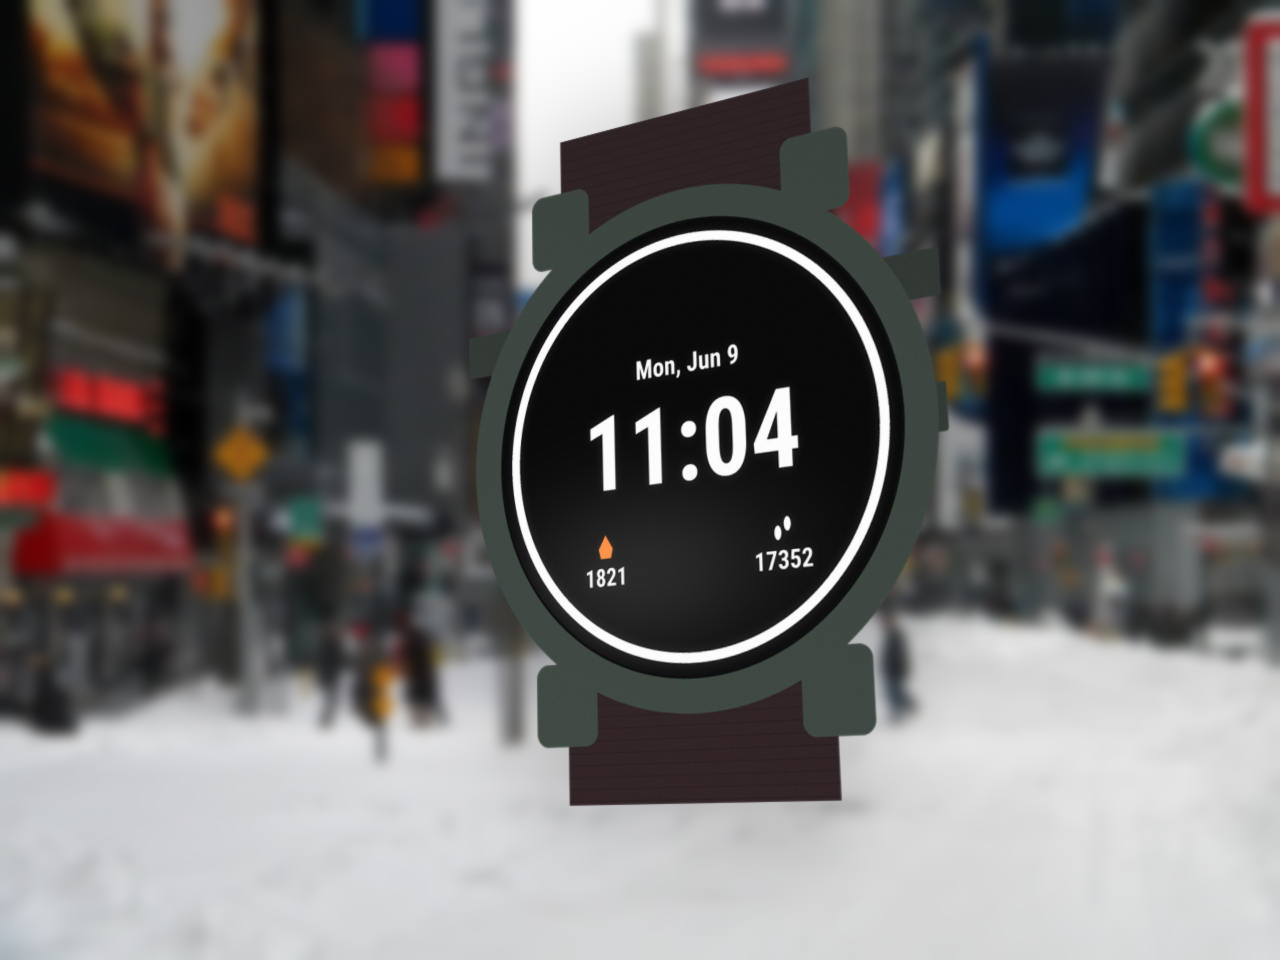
h=11 m=4
